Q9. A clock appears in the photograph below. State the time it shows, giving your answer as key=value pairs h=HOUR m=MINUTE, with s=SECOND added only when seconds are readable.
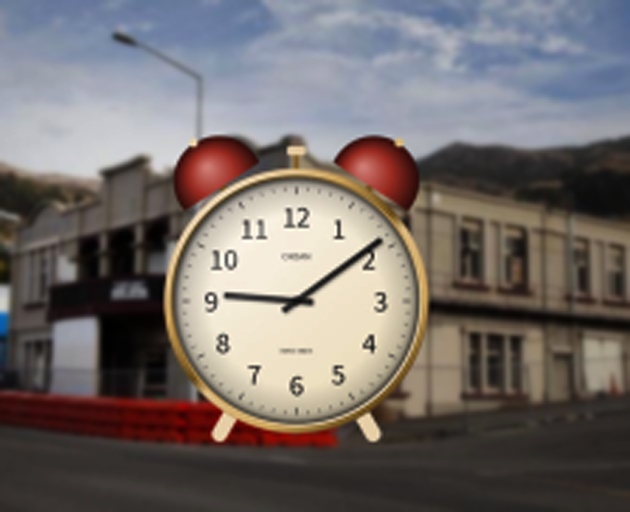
h=9 m=9
